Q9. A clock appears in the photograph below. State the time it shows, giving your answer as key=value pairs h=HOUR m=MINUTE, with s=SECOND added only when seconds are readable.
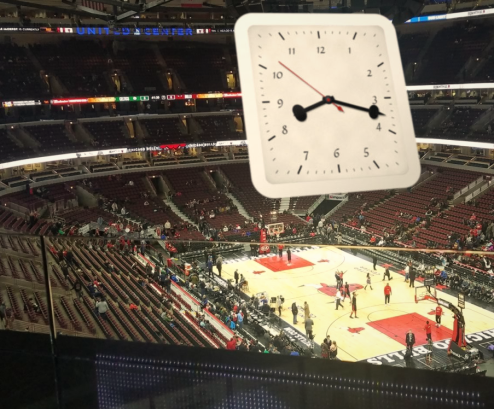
h=8 m=17 s=52
